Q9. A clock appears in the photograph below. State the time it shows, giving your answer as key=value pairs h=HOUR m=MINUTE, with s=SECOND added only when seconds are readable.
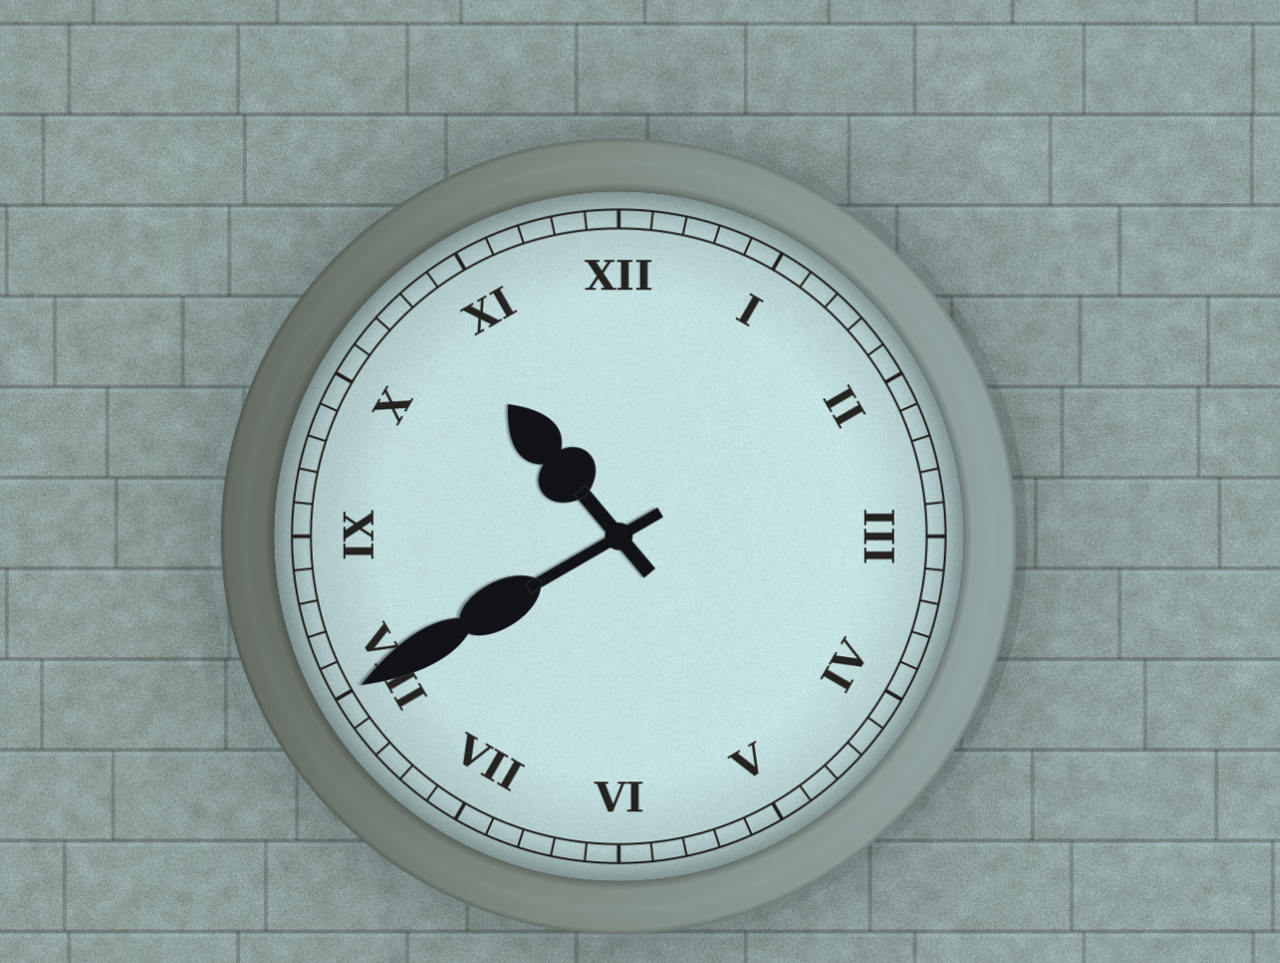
h=10 m=40
